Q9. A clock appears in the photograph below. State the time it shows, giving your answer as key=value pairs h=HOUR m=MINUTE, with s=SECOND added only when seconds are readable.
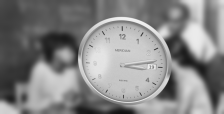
h=3 m=13
